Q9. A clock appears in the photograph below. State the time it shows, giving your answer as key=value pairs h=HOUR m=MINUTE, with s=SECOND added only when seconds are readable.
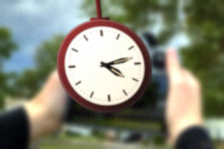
h=4 m=13
